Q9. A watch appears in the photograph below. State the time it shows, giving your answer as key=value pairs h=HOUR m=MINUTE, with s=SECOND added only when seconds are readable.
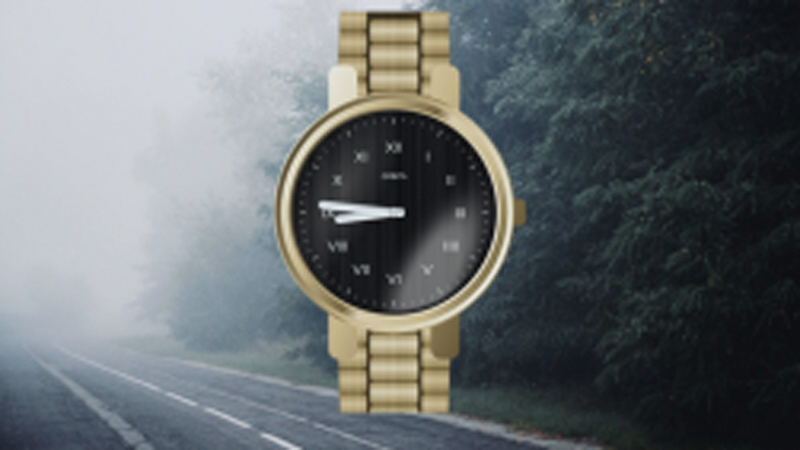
h=8 m=46
